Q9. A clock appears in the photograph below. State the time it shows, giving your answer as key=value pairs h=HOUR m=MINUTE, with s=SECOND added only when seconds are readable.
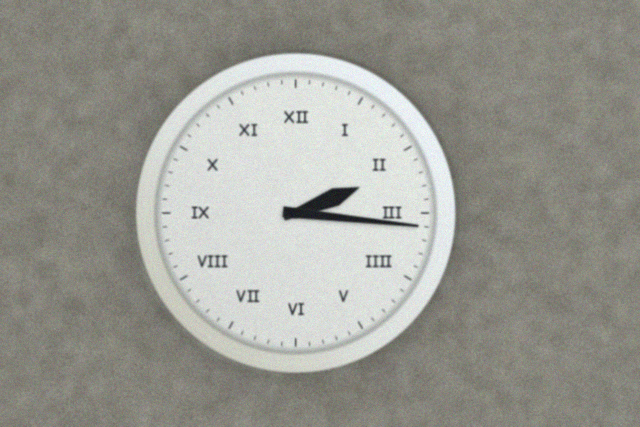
h=2 m=16
